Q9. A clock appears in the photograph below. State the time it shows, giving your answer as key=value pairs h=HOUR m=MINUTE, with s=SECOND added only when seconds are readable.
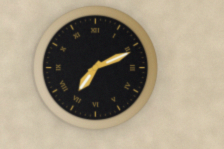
h=7 m=11
